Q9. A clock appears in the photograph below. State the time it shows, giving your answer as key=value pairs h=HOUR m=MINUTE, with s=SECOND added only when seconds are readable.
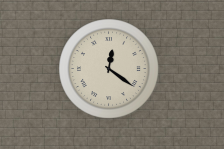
h=12 m=21
